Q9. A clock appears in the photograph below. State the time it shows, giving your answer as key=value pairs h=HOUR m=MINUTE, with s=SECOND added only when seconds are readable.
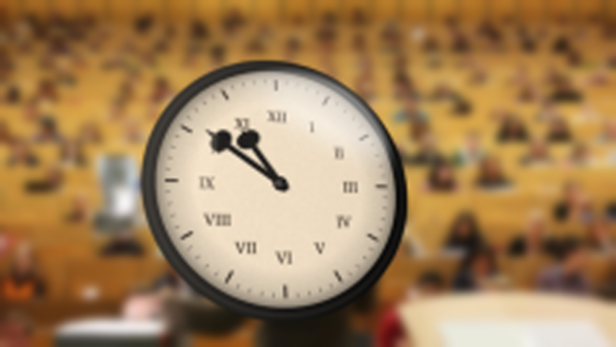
h=10 m=51
